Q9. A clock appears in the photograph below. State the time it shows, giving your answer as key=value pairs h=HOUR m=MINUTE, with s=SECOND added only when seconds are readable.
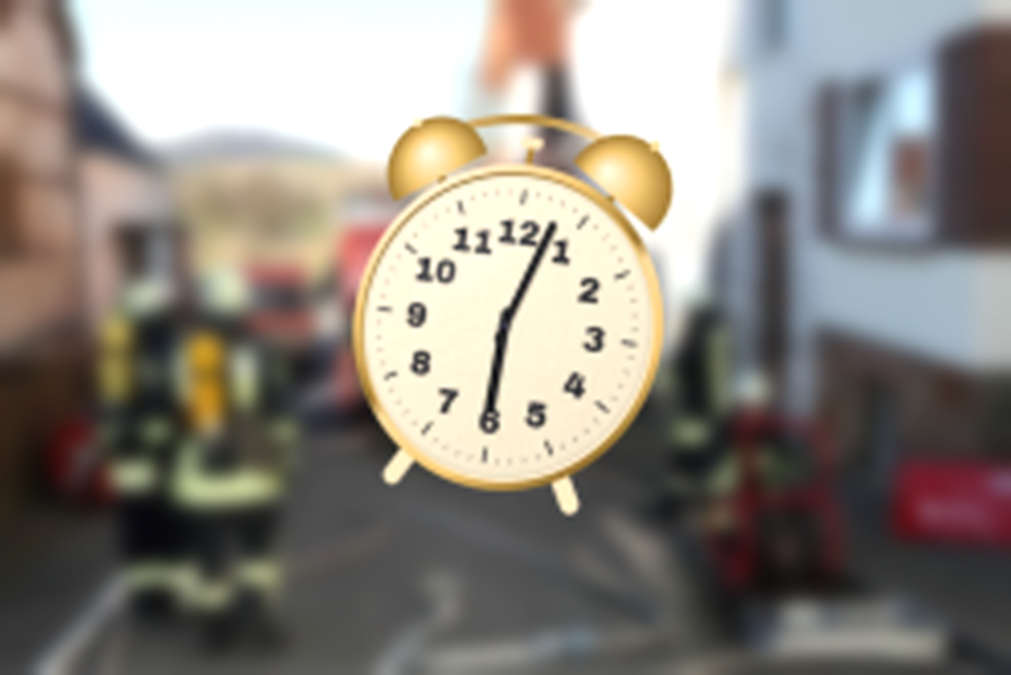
h=6 m=3
